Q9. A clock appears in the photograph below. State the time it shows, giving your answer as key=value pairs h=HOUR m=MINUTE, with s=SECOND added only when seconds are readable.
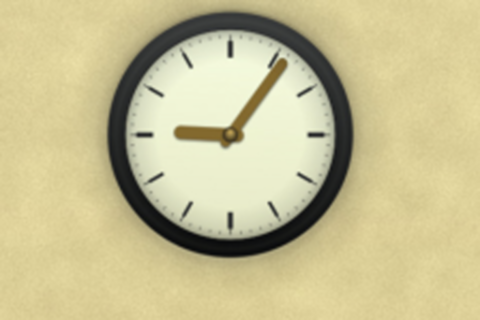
h=9 m=6
